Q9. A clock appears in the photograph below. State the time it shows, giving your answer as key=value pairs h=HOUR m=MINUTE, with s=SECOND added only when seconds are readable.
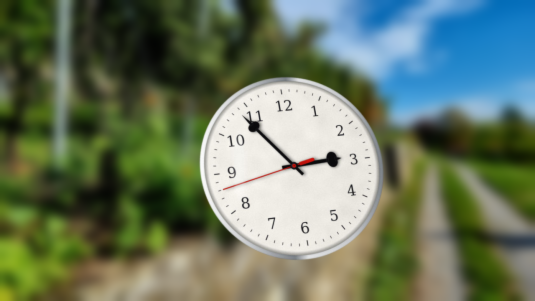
h=2 m=53 s=43
